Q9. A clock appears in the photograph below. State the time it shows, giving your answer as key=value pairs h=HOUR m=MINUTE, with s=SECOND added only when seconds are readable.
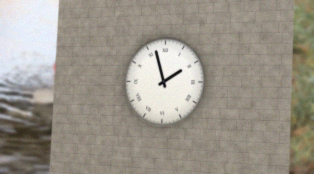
h=1 m=57
